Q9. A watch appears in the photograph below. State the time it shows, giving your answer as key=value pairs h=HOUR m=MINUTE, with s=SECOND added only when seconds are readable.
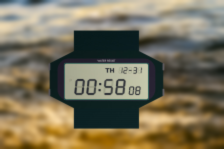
h=0 m=58 s=8
